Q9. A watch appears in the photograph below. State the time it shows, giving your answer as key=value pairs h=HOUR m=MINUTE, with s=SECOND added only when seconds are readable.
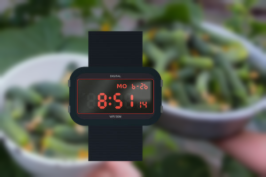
h=8 m=51
